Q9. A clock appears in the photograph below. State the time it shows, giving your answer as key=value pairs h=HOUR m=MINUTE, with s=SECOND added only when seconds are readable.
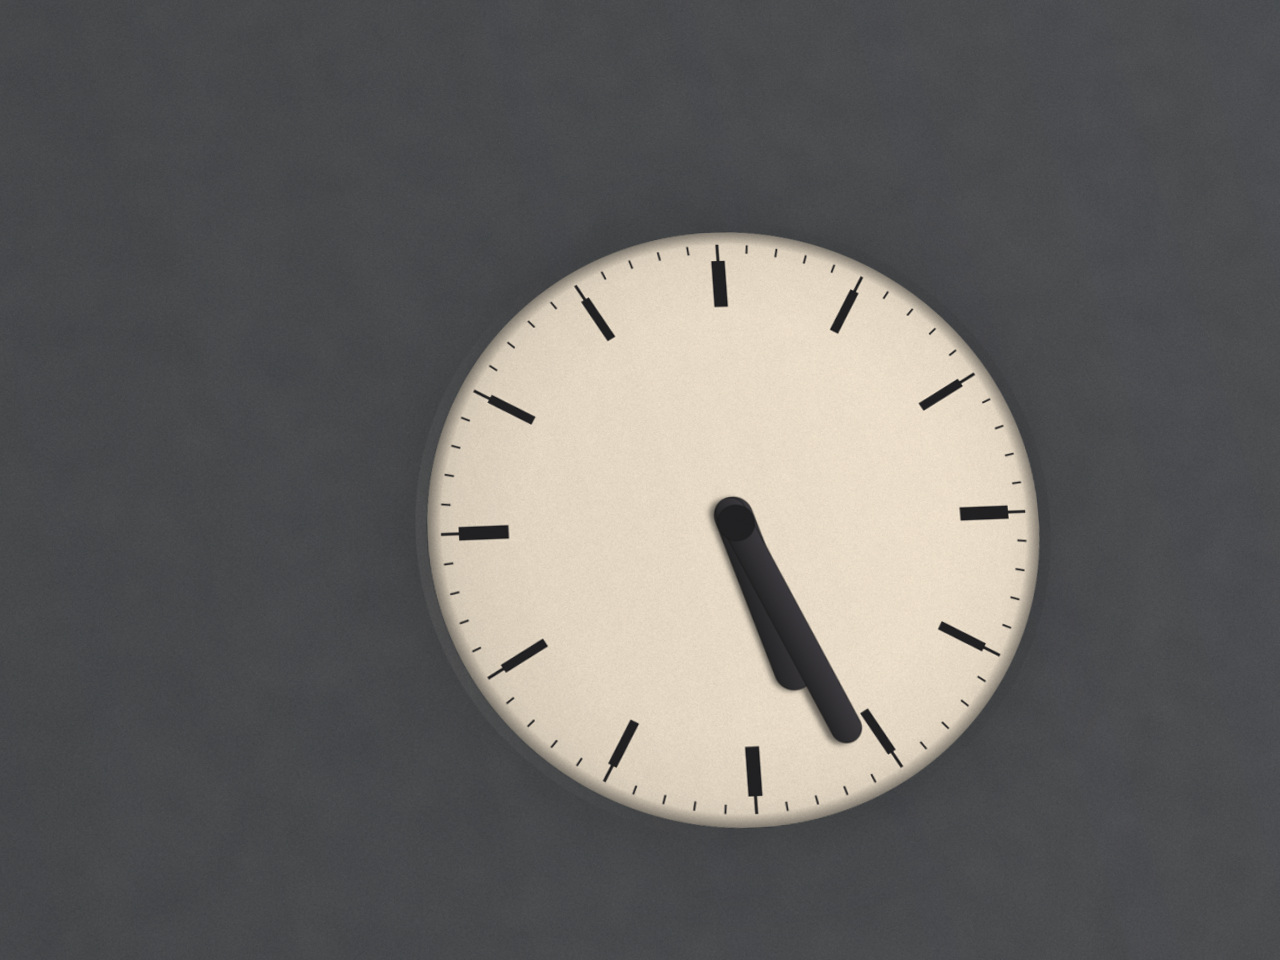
h=5 m=26
